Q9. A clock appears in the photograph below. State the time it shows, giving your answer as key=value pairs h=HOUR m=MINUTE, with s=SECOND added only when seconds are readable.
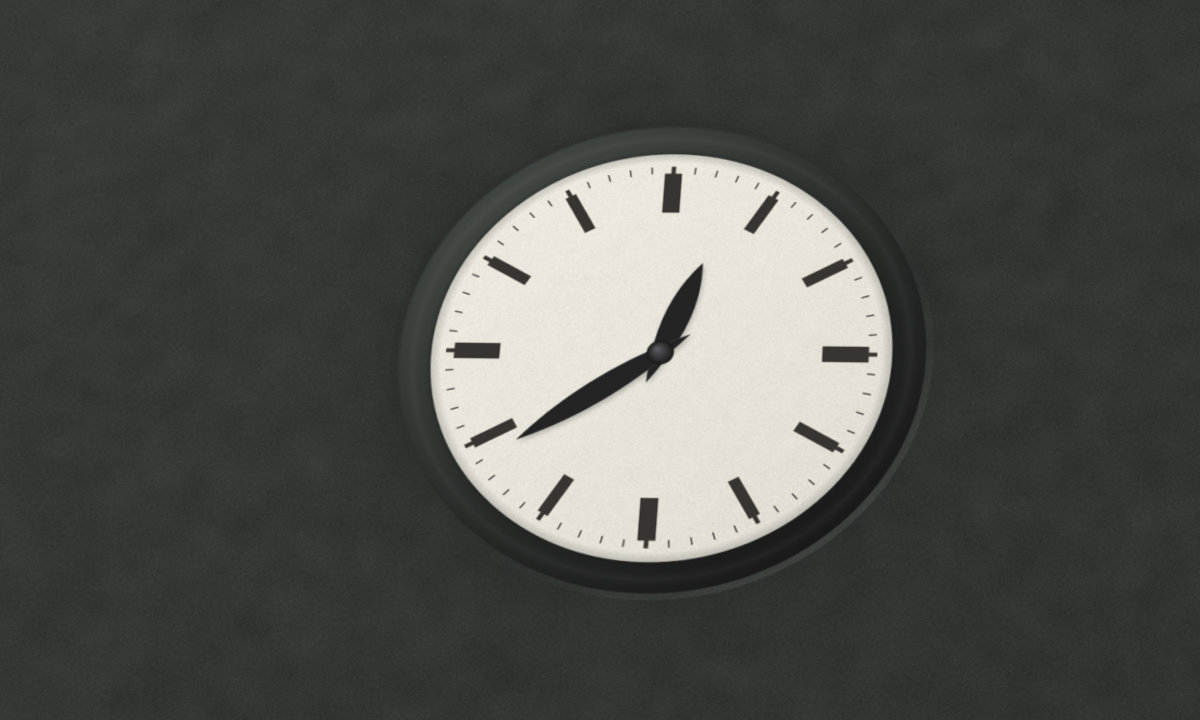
h=12 m=39
